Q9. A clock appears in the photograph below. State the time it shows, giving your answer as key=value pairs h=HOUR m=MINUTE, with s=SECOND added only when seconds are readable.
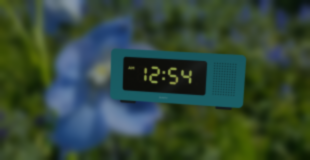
h=12 m=54
